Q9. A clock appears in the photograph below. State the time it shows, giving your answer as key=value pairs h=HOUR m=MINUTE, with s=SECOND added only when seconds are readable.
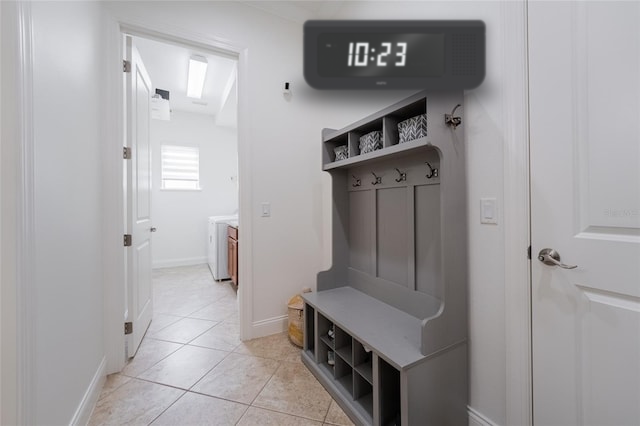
h=10 m=23
